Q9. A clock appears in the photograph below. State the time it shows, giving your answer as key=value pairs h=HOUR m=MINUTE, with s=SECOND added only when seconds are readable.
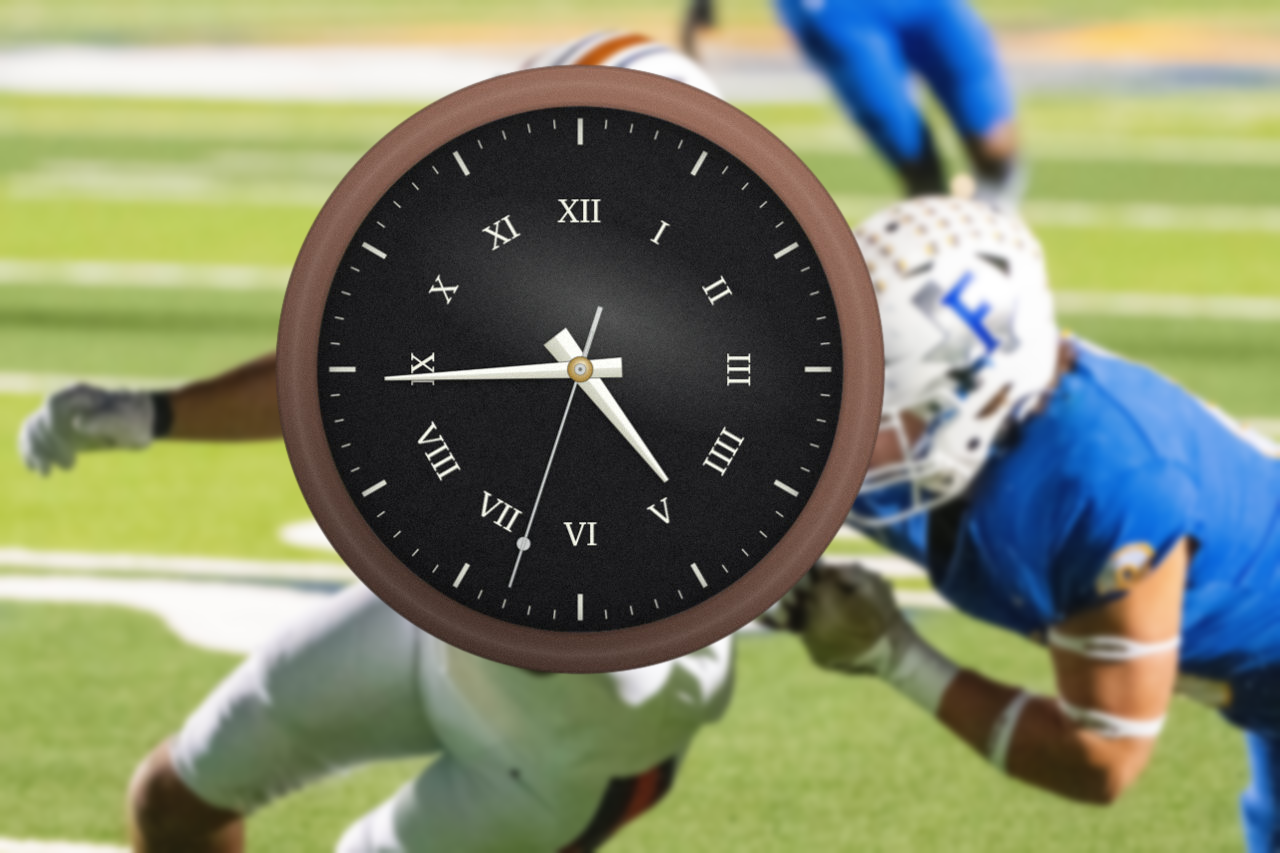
h=4 m=44 s=33
